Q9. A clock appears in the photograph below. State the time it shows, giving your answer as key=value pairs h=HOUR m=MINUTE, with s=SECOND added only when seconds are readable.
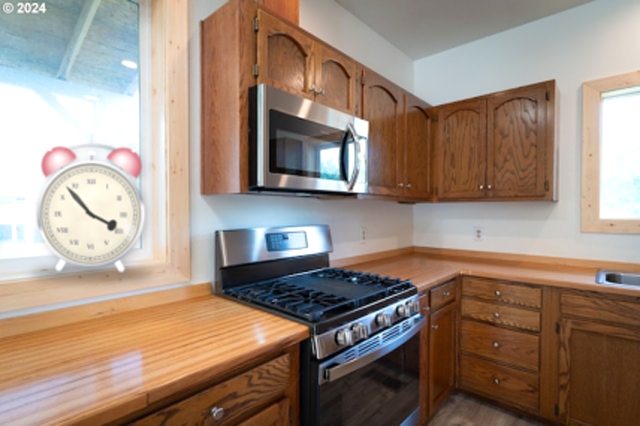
h=3 m=53
